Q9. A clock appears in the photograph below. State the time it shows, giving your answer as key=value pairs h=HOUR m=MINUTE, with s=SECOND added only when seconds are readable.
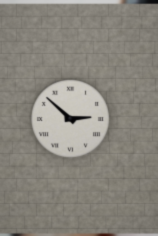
h=2 m=52
